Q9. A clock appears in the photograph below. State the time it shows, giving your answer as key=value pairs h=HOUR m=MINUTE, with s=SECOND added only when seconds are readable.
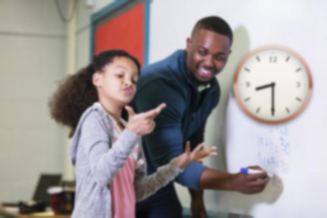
h=8 m=30
